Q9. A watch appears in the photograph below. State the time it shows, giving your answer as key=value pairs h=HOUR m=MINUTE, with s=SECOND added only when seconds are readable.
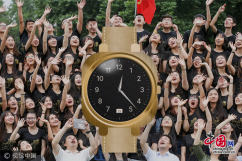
h=12 m=23
